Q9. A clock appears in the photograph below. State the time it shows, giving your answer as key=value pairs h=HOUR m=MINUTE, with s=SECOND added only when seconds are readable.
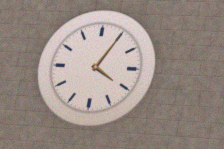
h=4 m=5
